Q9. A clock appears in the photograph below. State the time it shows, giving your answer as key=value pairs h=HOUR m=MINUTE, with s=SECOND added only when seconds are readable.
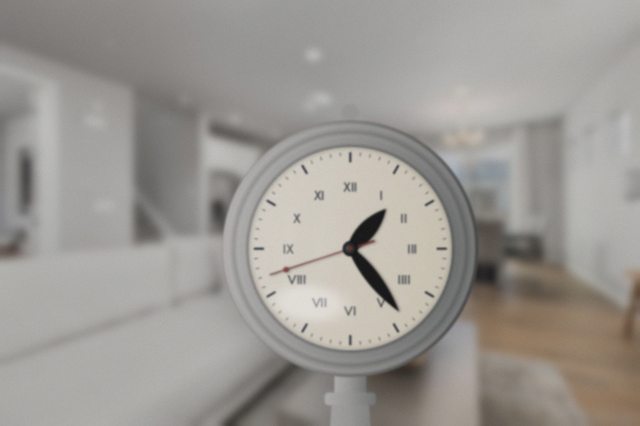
h=1 m=23 s=42
